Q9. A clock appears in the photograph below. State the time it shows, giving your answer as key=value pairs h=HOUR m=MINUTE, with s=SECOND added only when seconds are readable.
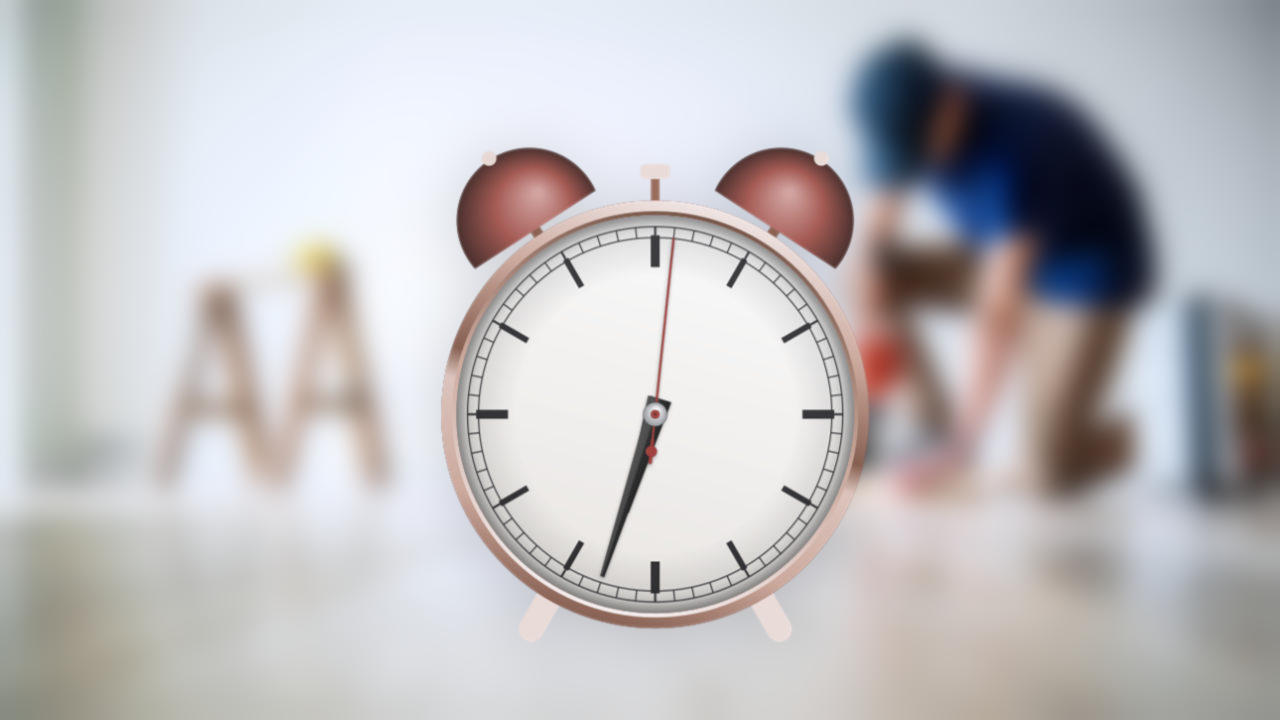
h=6 m=33 s=1
